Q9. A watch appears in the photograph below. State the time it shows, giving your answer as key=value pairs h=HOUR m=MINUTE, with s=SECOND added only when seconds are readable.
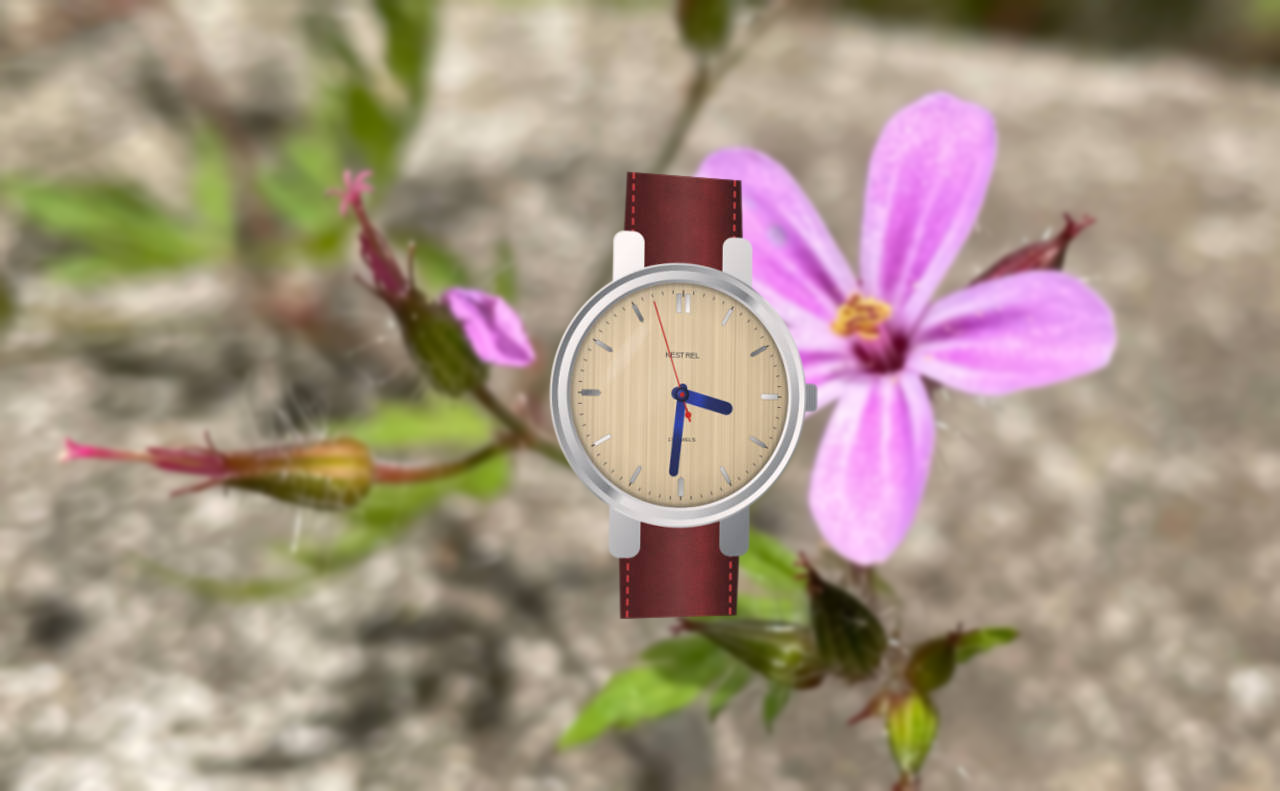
h=3 m=30 s=57
